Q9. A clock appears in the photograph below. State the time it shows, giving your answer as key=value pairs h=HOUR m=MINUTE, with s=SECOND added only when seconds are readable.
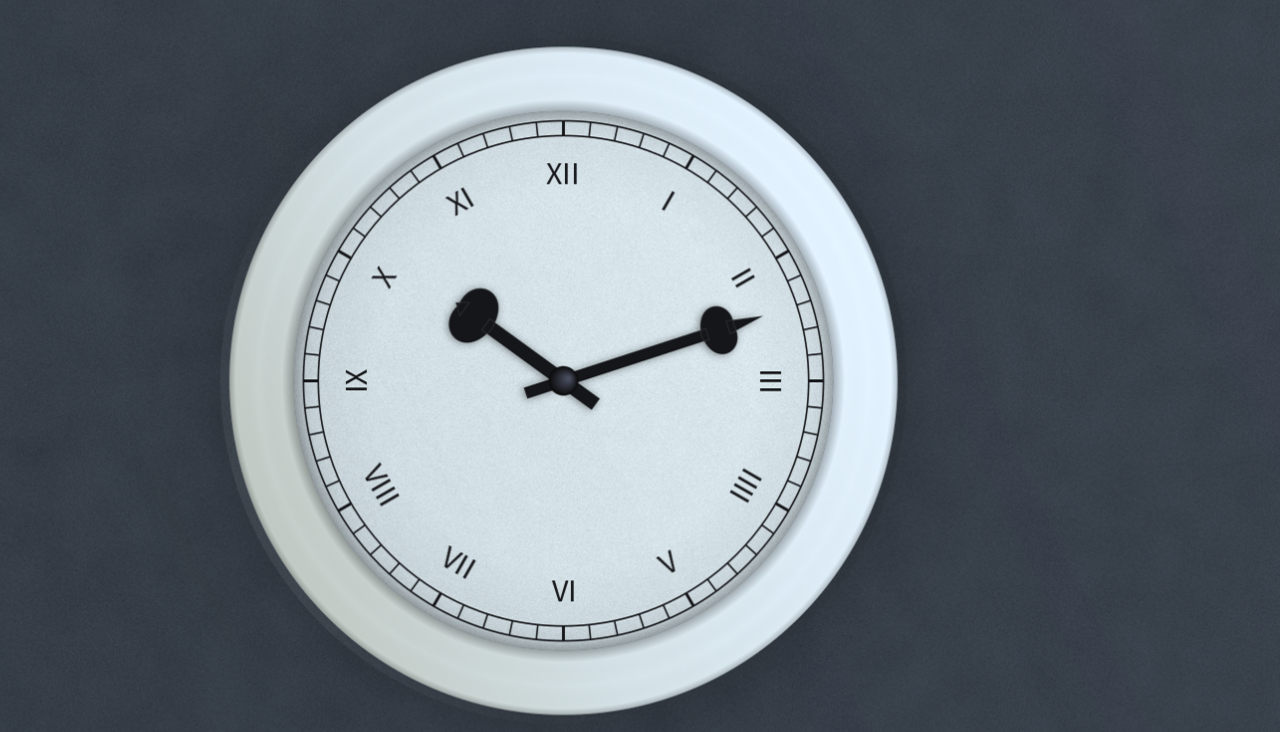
h=10 m=12
